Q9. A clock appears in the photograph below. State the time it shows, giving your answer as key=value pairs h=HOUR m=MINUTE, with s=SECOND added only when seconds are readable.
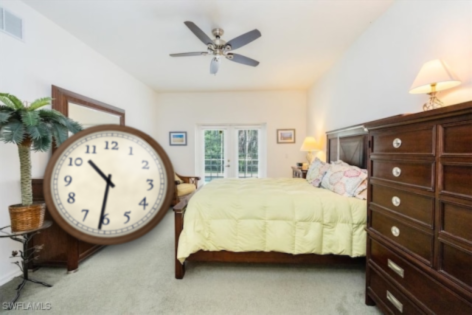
h=10 m=31
